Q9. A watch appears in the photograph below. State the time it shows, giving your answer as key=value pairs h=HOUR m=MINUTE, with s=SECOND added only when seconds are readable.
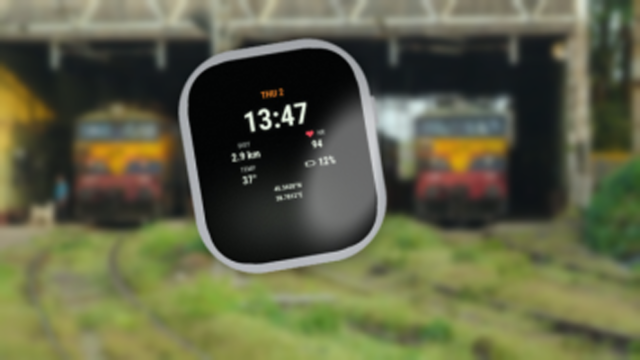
h=13 m=47
